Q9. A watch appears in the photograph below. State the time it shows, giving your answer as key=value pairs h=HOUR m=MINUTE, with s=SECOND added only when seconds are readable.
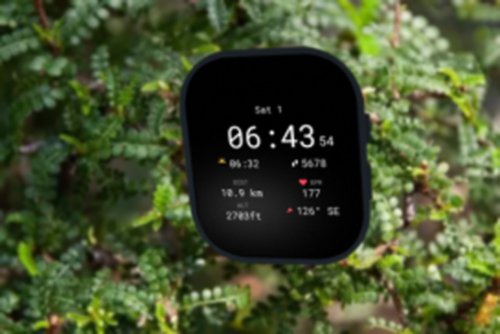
h=6 m=43
